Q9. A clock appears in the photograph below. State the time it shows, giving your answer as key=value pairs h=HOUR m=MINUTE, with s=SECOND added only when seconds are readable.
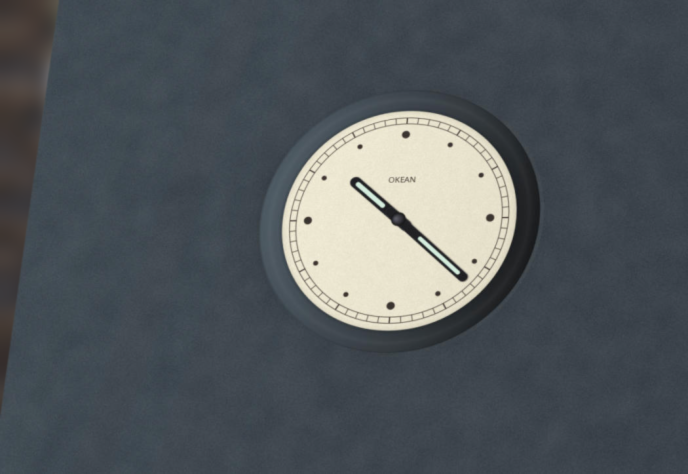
h=10 m=22
